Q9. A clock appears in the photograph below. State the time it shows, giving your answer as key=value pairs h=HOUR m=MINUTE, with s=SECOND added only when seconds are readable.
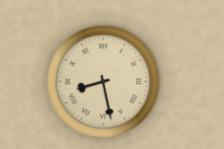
h=8 m=28
